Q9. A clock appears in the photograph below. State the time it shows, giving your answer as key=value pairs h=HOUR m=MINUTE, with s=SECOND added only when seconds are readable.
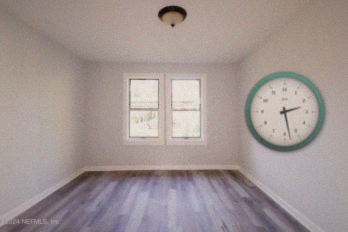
h=2 m=28
